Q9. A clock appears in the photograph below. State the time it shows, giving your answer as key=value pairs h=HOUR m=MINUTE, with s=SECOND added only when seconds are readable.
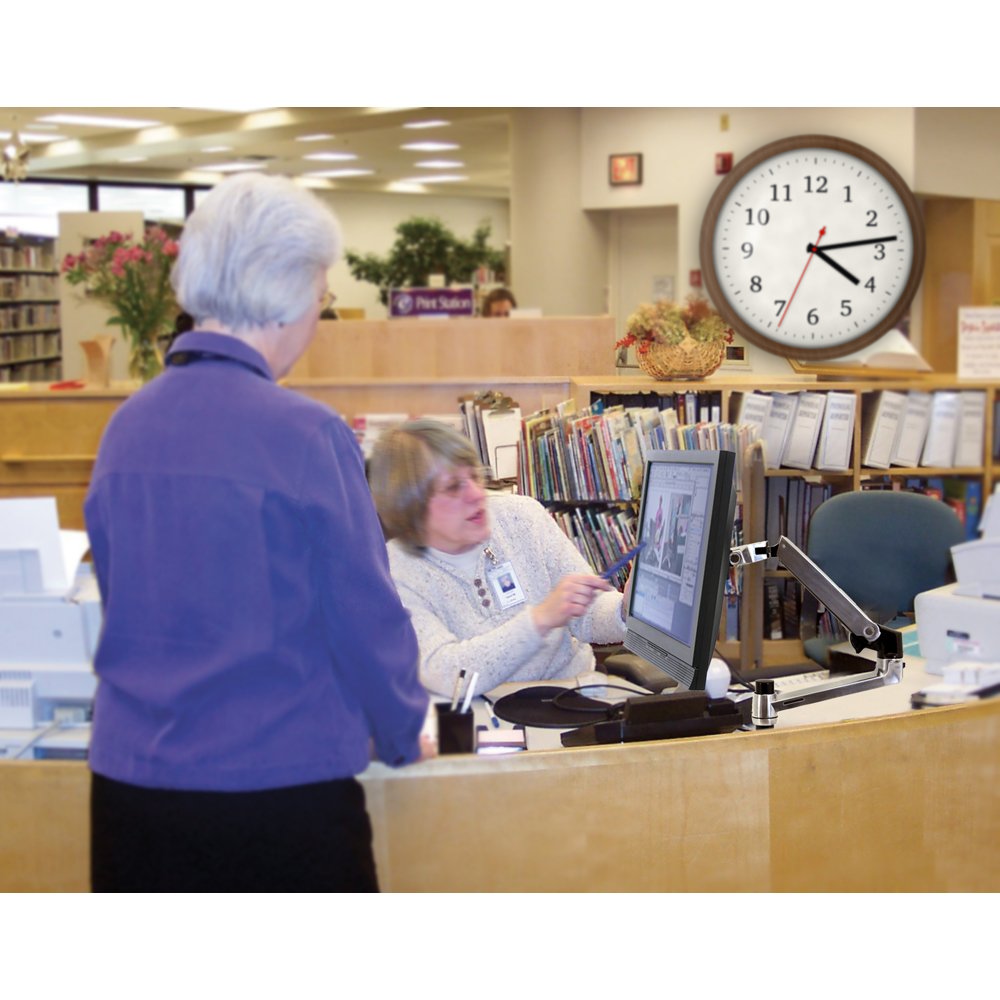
h=4 m=13 s=34
